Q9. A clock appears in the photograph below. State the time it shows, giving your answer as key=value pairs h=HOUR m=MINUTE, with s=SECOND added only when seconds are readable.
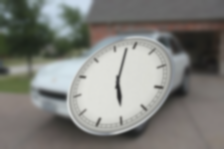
h=4 m=58
